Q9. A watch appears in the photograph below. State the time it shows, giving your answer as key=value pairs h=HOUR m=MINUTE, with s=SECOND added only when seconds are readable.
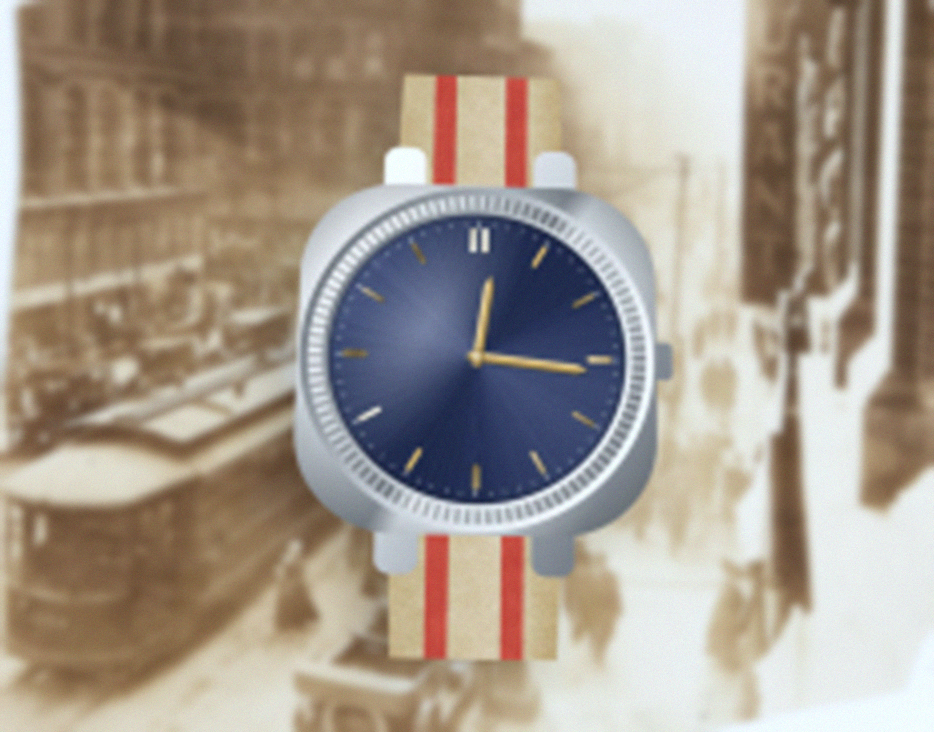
h=12 m=16
